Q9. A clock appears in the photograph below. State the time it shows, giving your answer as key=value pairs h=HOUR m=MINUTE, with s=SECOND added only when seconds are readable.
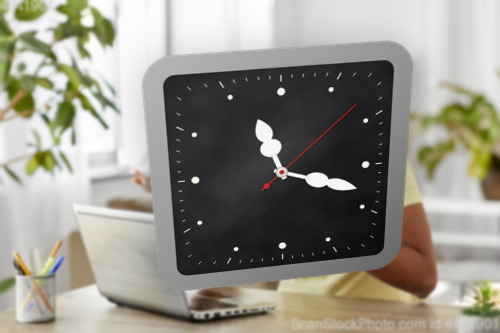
h=11 m=18 s=8
